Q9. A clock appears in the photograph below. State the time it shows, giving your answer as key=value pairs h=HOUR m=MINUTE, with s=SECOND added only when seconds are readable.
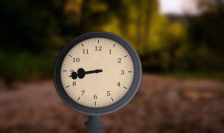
h=8 m=43
